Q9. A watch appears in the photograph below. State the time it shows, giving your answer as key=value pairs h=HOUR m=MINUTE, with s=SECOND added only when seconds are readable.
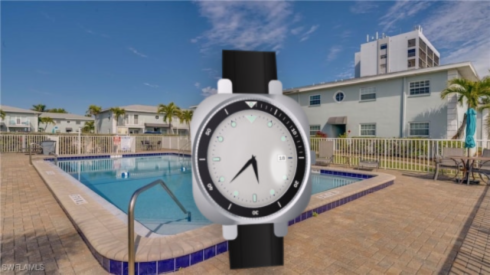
h=5 m=38
